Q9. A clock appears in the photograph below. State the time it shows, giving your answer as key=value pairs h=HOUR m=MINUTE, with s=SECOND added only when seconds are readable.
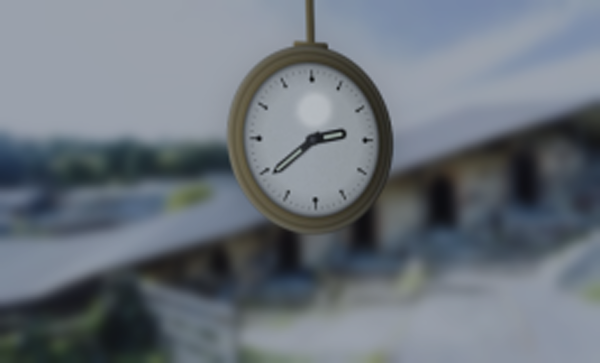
h=2 m=39
